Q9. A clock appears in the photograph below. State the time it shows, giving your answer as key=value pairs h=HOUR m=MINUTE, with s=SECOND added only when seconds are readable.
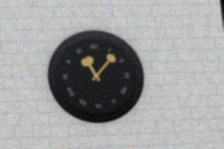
h=11 m=7
